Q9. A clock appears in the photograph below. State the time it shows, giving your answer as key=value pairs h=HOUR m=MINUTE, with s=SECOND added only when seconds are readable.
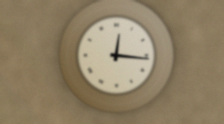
h=12 m=16
